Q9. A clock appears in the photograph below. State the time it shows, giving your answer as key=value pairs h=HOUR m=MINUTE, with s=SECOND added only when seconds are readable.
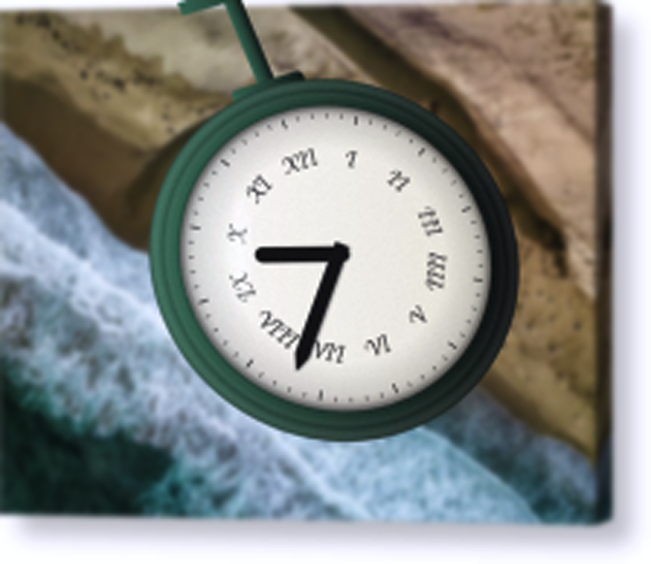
h=9 m=37
